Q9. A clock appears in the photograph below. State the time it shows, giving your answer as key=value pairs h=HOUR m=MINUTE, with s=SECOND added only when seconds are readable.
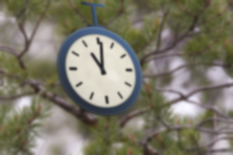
h=11 m=1
